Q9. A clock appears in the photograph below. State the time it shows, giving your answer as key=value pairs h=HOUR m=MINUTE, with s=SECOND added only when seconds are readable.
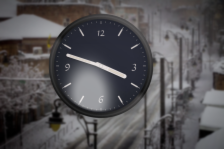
h=3 m=48
